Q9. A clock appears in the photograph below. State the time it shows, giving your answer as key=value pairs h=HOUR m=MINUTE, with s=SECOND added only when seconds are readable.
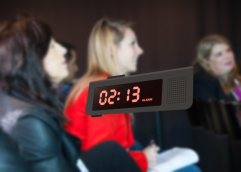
h=2 m=13
